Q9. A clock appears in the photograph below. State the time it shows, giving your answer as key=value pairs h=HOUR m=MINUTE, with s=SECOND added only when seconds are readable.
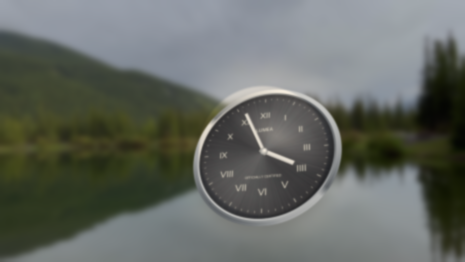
h=3 m=56
